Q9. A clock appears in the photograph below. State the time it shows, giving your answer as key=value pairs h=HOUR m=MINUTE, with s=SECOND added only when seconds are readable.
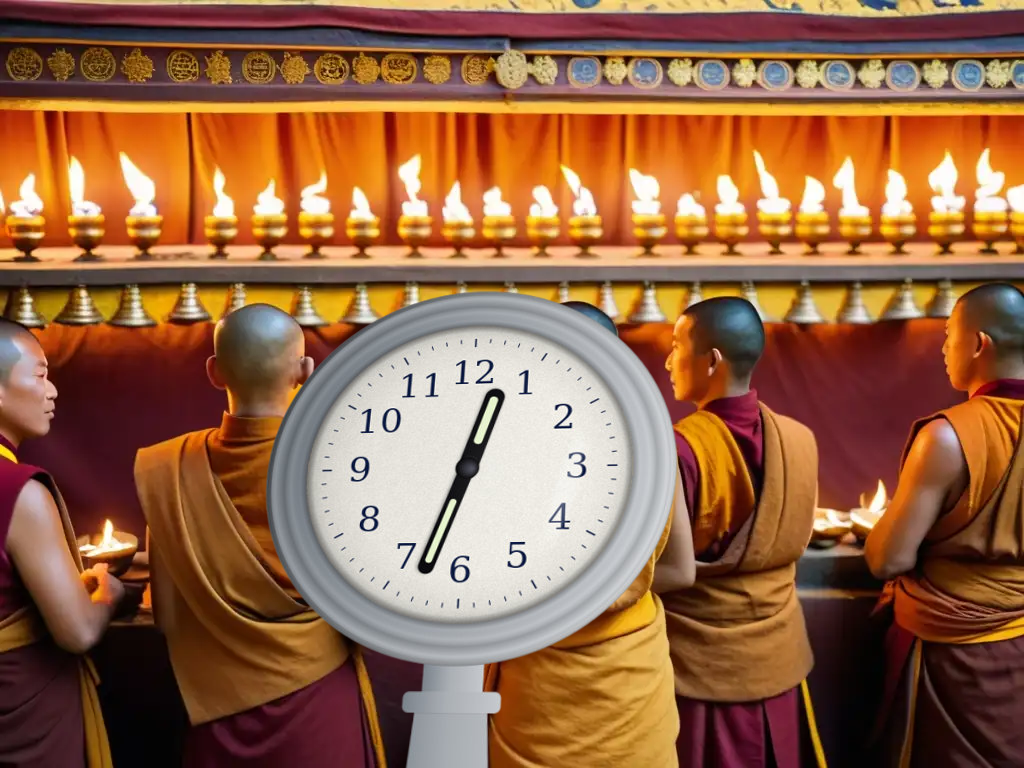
h=12 m=33
